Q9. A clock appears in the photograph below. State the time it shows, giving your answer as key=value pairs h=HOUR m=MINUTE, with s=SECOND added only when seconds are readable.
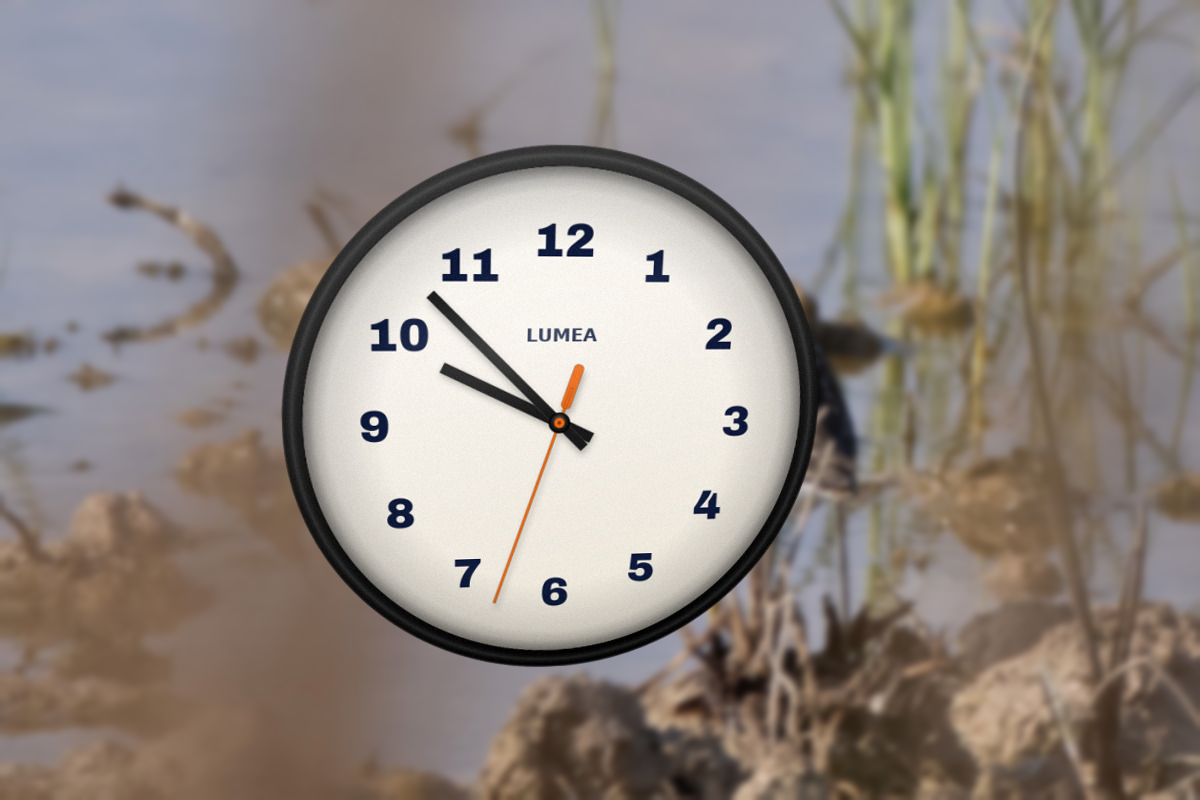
h=9 m=52 s=33
